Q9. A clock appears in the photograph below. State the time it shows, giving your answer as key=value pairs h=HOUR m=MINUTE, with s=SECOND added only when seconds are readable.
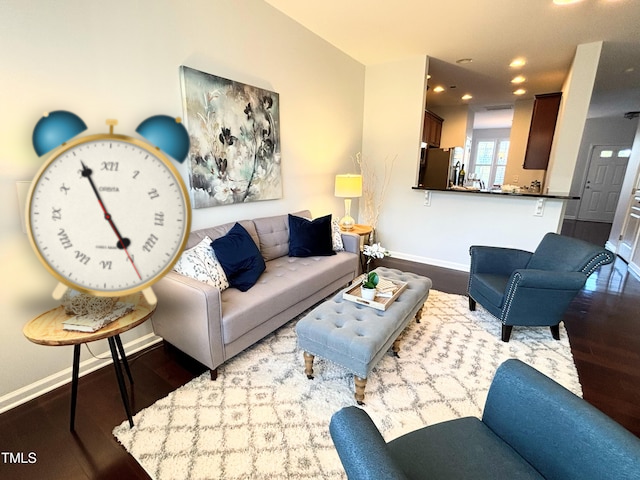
h=4 m=55 s=25
